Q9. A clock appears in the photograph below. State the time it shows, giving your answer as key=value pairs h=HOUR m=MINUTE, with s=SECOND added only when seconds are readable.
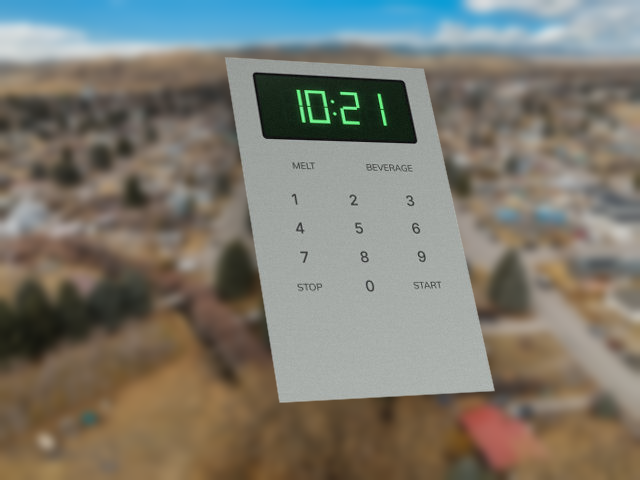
h=10 m=21
